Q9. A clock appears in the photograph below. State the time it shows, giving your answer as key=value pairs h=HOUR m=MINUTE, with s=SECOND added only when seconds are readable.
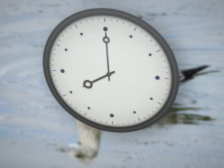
h=8 m=0
